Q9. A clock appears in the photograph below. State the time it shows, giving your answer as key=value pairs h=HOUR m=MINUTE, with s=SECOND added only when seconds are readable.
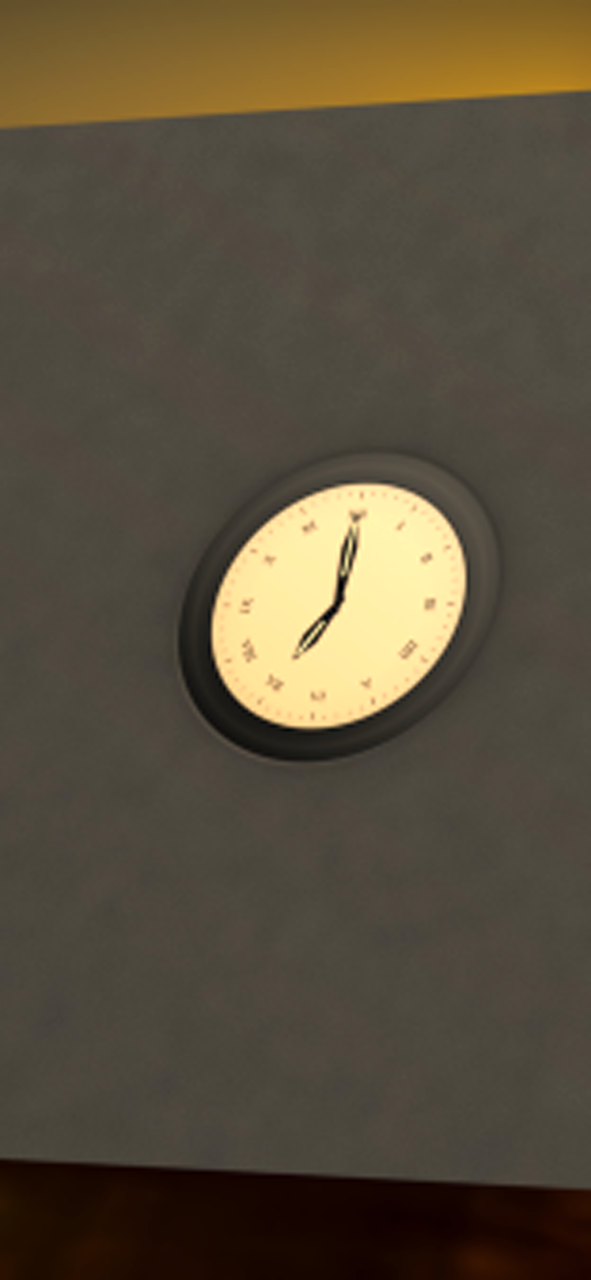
h=7 m=0
